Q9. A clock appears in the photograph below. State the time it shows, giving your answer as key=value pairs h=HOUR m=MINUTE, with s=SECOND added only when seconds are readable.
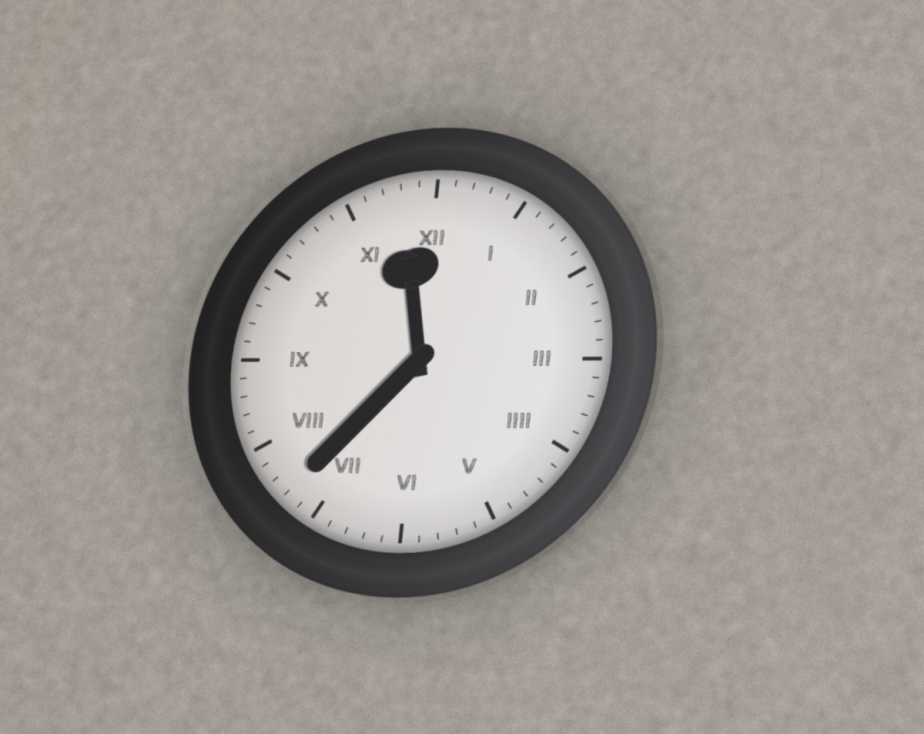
h=11 m=37
